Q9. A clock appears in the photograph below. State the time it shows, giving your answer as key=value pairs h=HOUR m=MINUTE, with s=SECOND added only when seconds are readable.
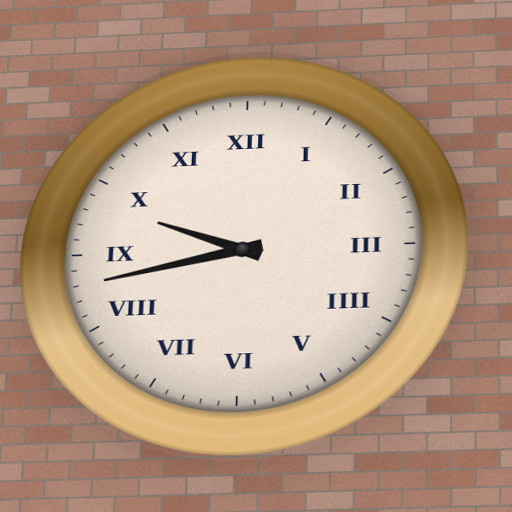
h=9 m=43
